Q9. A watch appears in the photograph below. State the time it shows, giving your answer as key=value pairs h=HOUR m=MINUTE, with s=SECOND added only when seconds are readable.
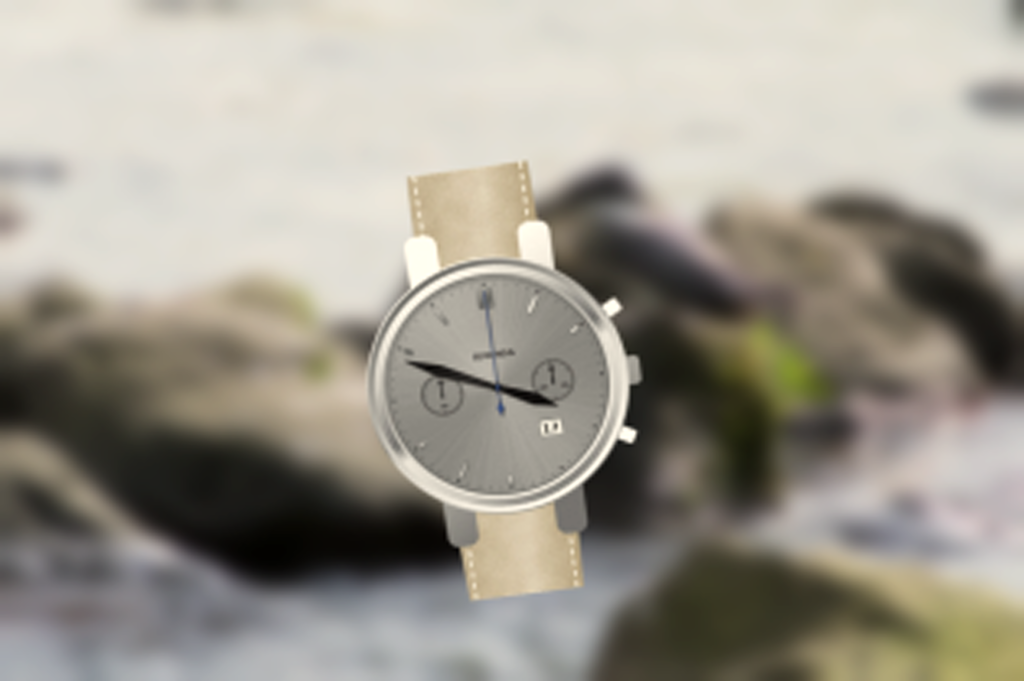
h=3 m=49
